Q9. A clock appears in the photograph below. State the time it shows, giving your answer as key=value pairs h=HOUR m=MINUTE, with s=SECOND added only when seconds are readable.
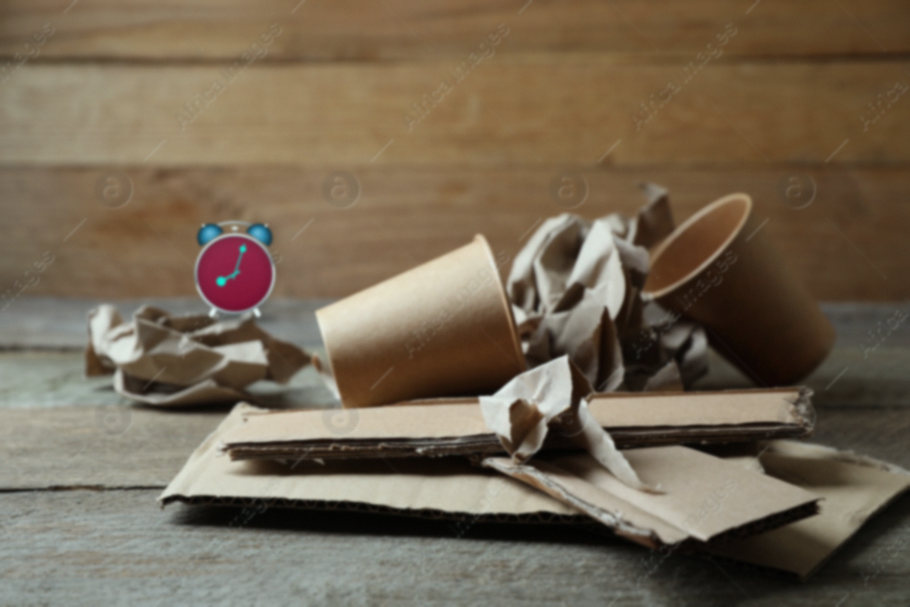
h=8 m=3
